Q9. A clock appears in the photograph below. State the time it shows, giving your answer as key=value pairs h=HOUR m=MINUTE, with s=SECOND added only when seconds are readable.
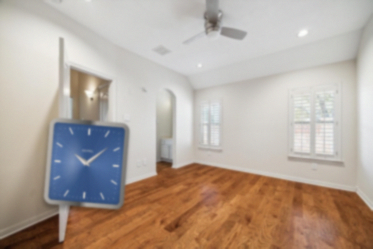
h=10 m=8
